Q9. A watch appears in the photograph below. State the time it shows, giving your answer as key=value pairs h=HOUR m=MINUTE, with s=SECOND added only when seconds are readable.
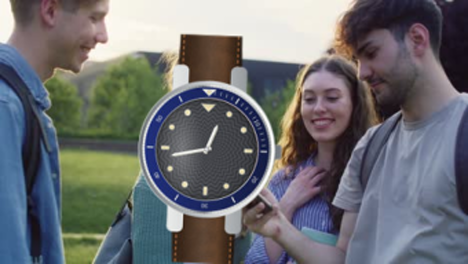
h=12 m=43
